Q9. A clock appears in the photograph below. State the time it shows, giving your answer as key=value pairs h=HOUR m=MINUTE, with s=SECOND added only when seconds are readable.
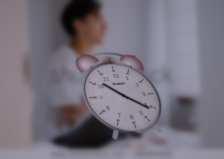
h=10 m=21
